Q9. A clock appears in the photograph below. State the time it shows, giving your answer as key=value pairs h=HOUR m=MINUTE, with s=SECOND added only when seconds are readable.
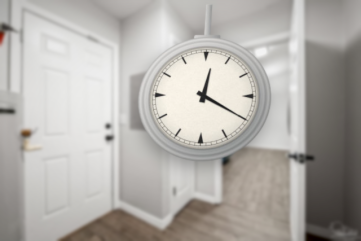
h=12 m=20
